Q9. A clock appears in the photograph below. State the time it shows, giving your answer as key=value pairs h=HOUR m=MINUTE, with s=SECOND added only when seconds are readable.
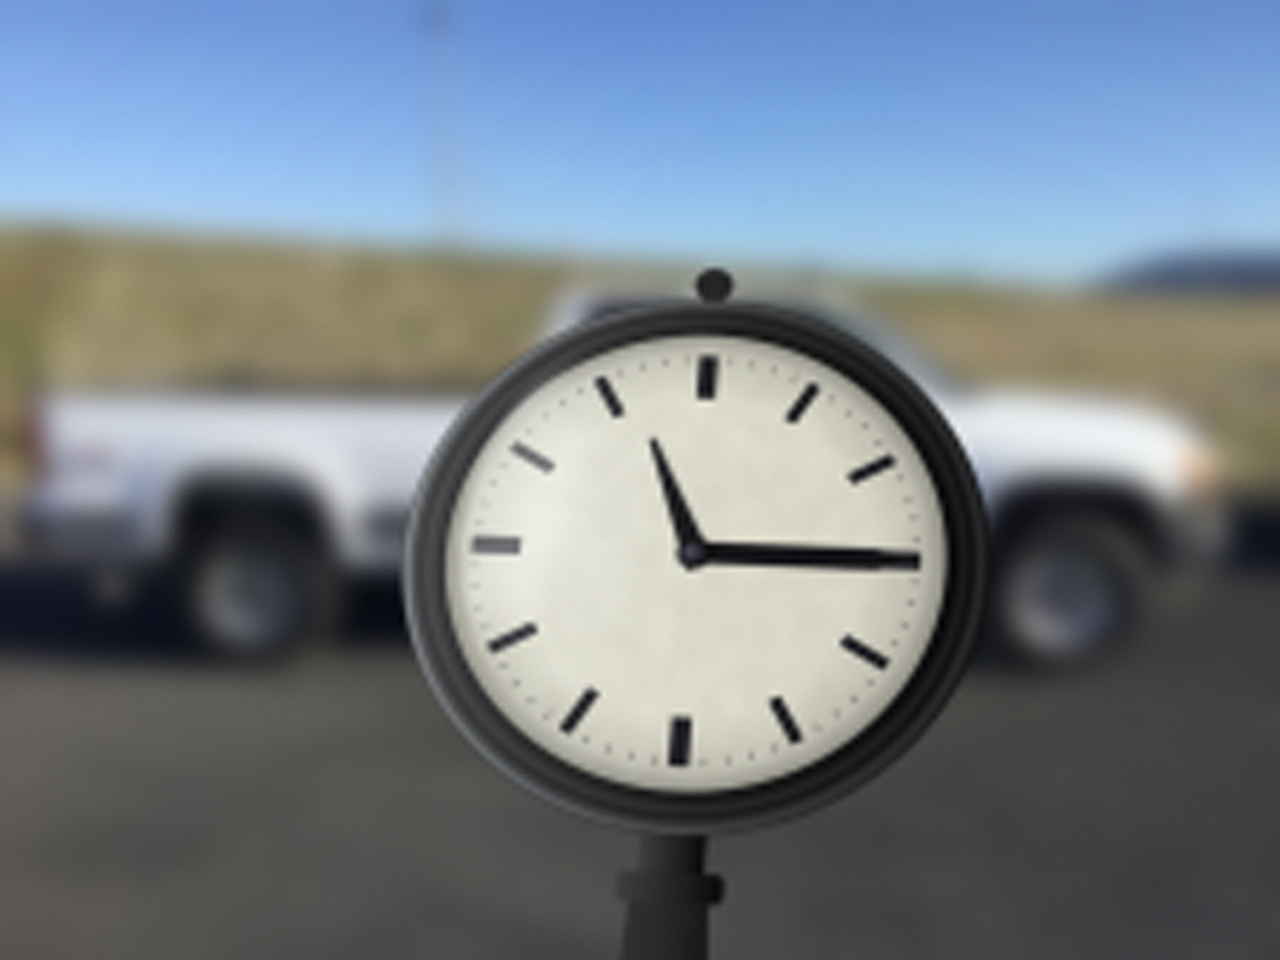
h=11 m=15
